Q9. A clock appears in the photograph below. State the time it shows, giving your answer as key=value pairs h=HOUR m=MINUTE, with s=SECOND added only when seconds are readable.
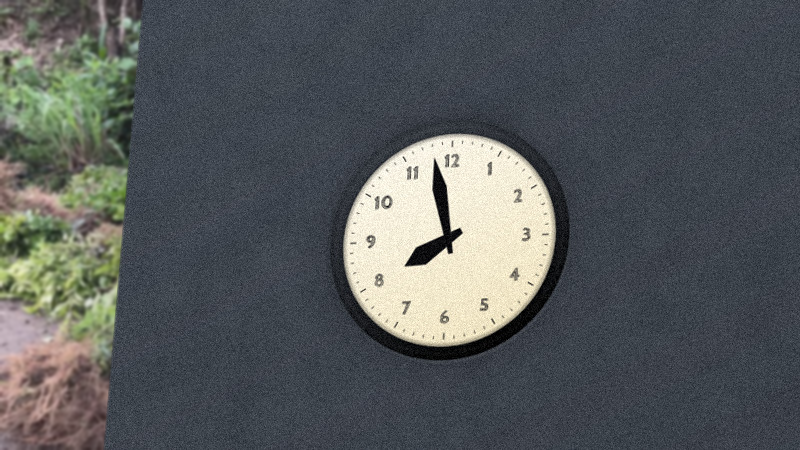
h=7 m=58
